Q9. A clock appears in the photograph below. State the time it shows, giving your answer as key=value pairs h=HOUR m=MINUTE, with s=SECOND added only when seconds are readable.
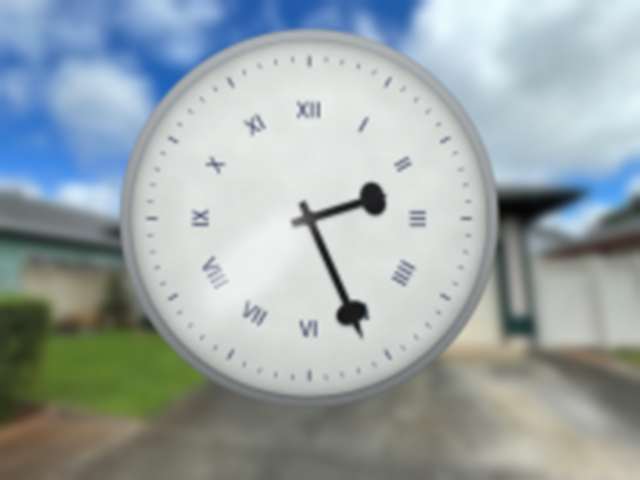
h=2 m=26
